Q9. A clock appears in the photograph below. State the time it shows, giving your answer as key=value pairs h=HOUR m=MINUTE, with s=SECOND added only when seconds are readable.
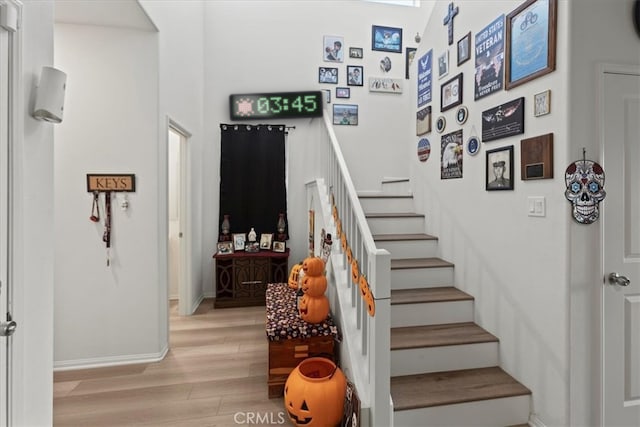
h=3 m=45
